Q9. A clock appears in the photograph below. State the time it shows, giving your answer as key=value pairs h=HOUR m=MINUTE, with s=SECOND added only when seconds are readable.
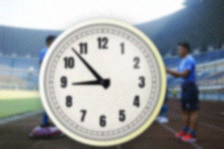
h=8 m=53
